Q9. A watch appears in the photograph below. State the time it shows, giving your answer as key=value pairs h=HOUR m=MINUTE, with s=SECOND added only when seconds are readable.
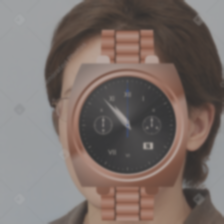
h=10 m=53
